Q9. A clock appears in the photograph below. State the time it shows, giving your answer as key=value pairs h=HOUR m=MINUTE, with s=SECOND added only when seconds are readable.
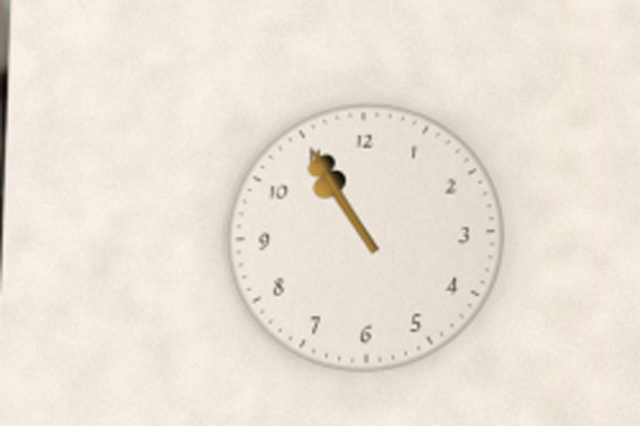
h=10 m=55
